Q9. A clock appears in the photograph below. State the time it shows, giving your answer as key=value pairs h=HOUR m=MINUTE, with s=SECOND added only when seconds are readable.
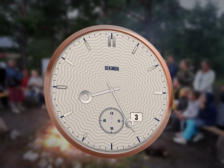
h=8 m=25
